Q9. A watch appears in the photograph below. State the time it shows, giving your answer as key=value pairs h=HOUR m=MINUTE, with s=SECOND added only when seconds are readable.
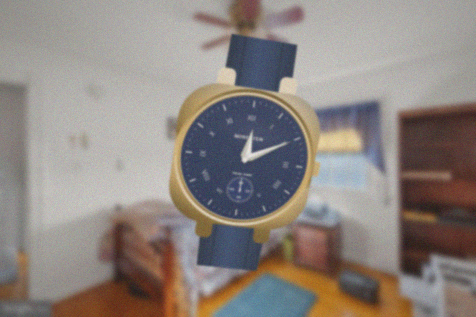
h=12 m=10
